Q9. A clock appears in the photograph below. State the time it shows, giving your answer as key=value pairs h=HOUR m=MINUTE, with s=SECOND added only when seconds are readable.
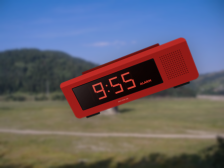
h=9 m=55
